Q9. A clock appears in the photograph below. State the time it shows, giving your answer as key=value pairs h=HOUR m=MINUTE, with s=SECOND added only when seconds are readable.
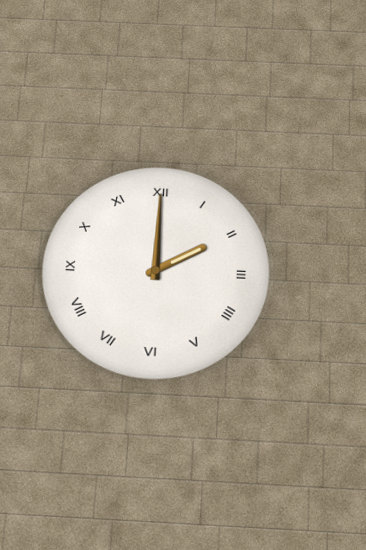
h=2 m=0
